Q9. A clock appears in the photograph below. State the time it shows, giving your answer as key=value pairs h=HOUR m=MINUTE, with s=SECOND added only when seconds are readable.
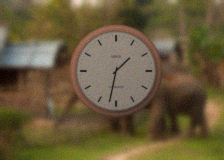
h=1 m=32
